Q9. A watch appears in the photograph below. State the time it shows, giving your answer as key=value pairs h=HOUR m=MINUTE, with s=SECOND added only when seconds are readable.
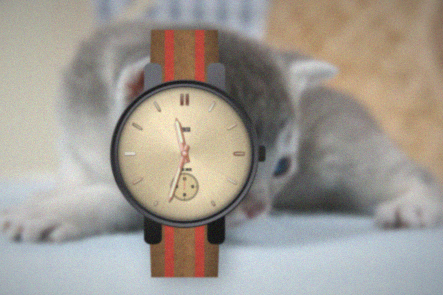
h=11 m=33
